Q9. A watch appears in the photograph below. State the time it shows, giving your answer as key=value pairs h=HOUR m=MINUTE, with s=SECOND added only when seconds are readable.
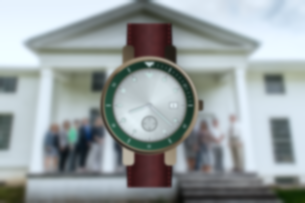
h=8 m=22
